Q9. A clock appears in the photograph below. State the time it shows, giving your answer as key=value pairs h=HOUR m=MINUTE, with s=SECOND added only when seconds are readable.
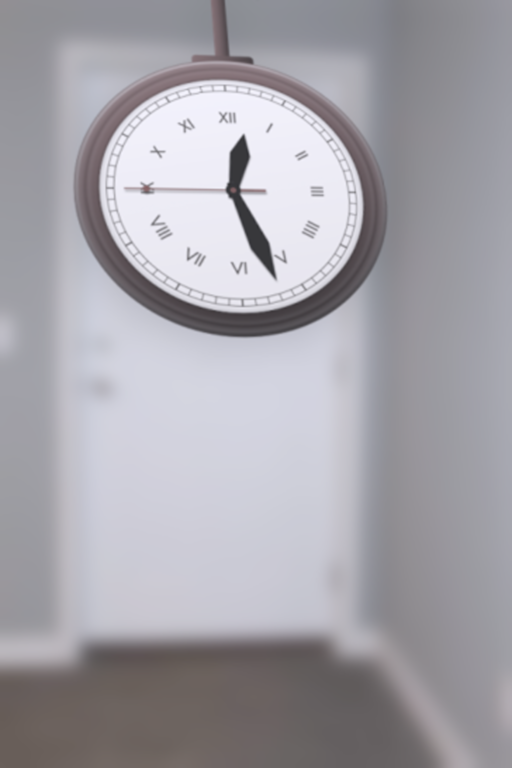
h=12 m=26 s=45
